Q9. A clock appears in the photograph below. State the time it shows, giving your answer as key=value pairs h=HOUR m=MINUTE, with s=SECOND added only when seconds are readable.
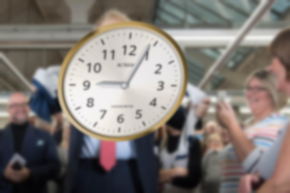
h=9 m=4
